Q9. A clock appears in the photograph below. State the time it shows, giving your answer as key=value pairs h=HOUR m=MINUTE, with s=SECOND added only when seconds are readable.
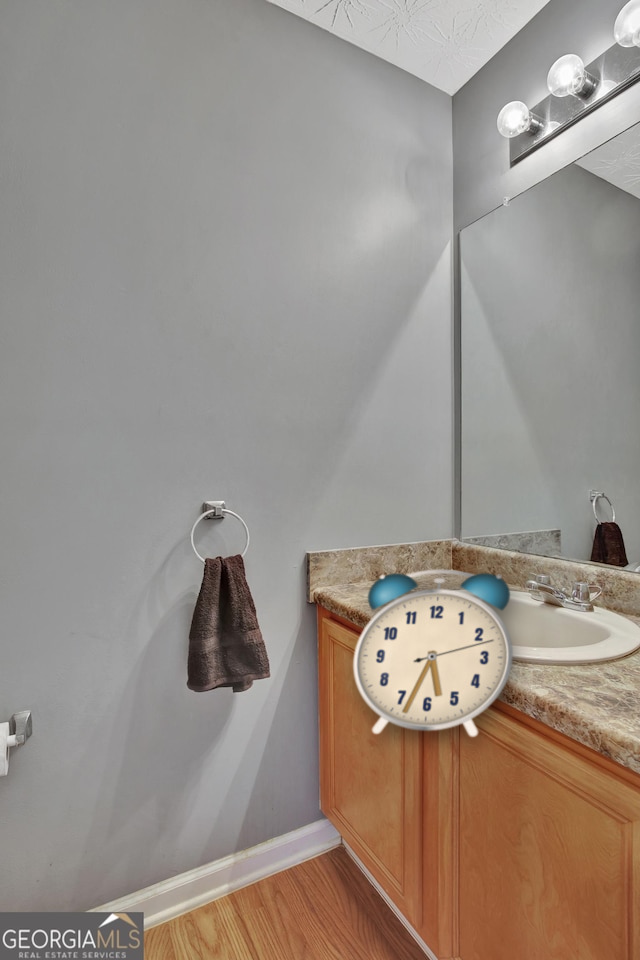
h=5 m=33 s=12
